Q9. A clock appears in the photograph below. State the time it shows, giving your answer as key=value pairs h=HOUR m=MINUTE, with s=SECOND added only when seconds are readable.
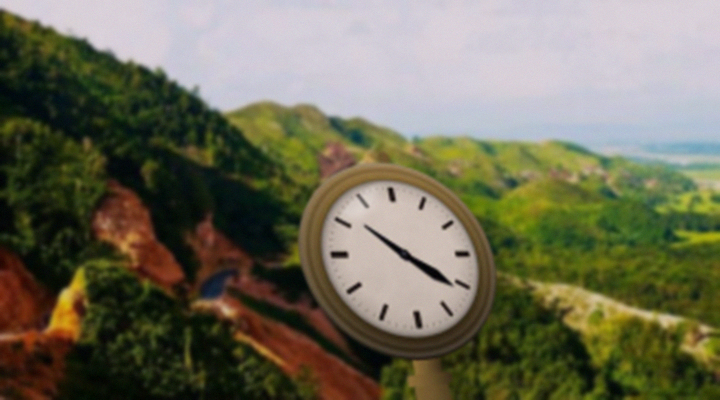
h=10 m=21
